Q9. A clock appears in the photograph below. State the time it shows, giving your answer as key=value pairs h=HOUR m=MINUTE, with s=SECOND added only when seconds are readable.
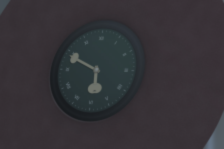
h=5 m=49
